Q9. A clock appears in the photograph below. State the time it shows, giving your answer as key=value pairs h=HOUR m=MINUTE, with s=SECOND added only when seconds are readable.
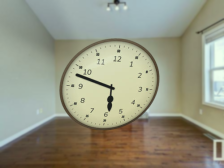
h=5 m=48
